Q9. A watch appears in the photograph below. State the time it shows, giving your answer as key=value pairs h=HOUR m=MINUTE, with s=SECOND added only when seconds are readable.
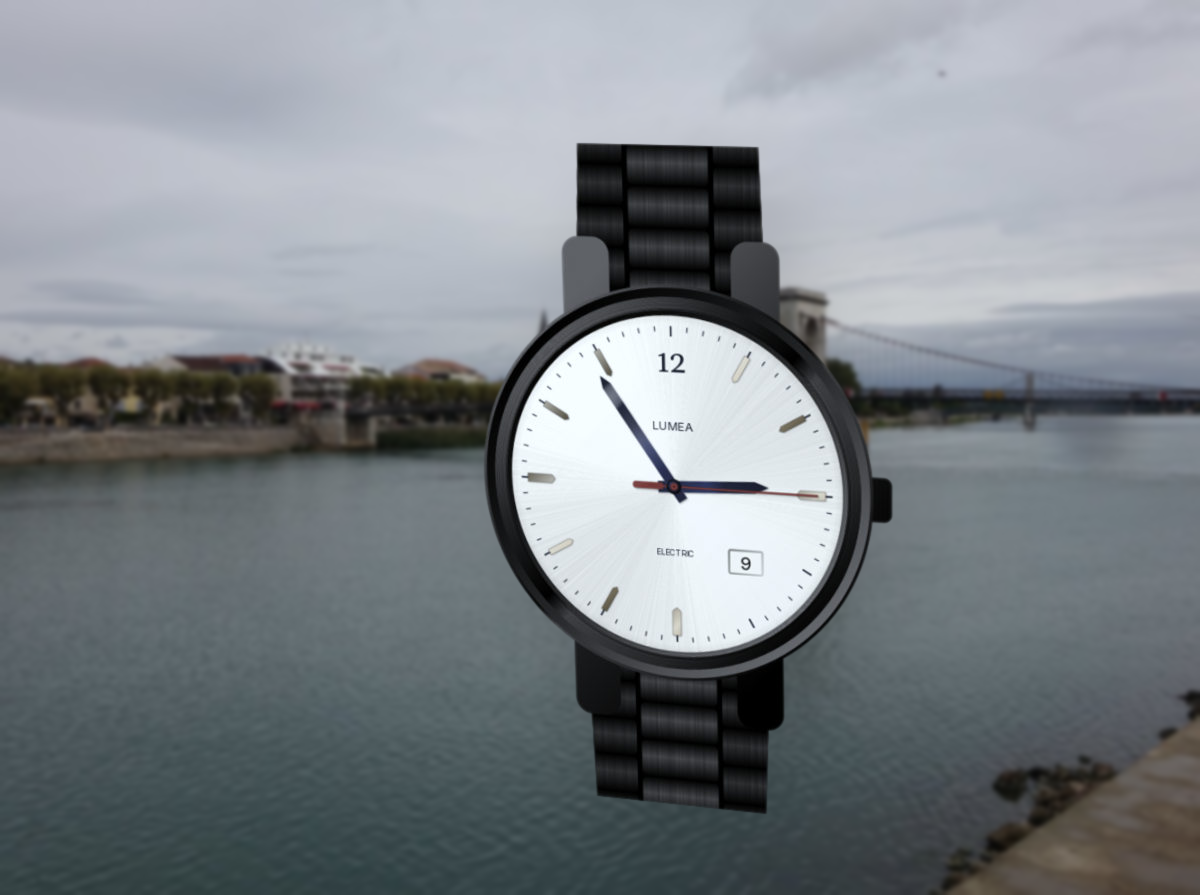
h=2 m=54 s=15
